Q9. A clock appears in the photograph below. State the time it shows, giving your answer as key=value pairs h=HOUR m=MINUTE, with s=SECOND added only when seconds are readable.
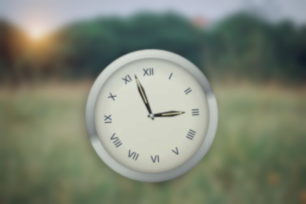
h=2 m=57
